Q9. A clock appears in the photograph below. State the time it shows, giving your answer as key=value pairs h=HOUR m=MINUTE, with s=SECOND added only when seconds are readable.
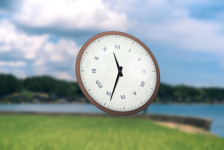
h=11 m=34
